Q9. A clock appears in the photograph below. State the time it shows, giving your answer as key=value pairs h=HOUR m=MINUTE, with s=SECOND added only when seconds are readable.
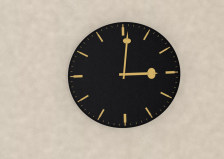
h=3 m=1
